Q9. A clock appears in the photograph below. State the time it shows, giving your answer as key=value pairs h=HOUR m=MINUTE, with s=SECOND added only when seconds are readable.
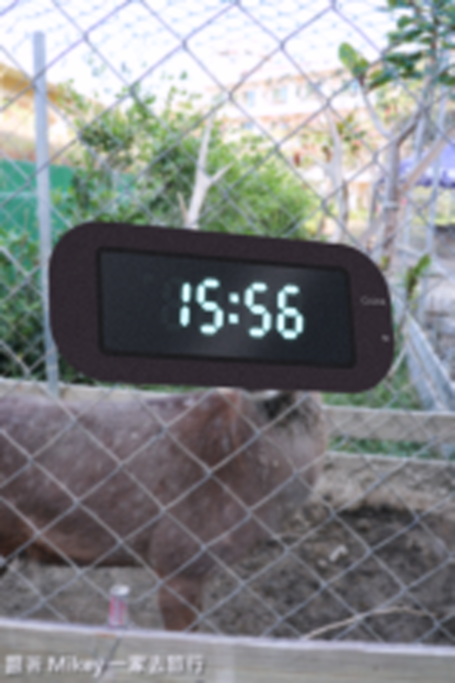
h=15 m=56
